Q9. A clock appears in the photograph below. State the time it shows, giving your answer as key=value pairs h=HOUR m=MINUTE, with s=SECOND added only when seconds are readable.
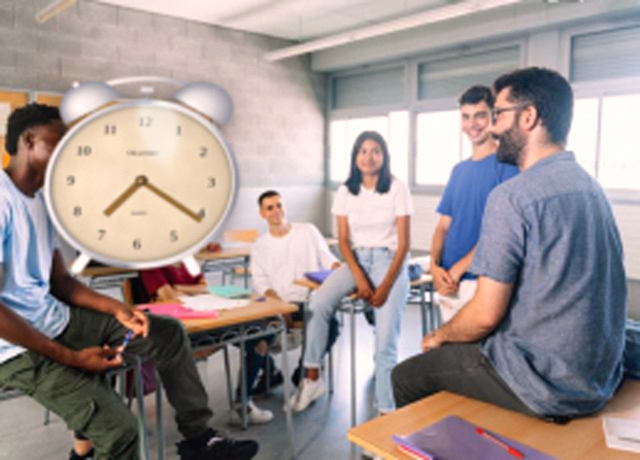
h=7 m=21
